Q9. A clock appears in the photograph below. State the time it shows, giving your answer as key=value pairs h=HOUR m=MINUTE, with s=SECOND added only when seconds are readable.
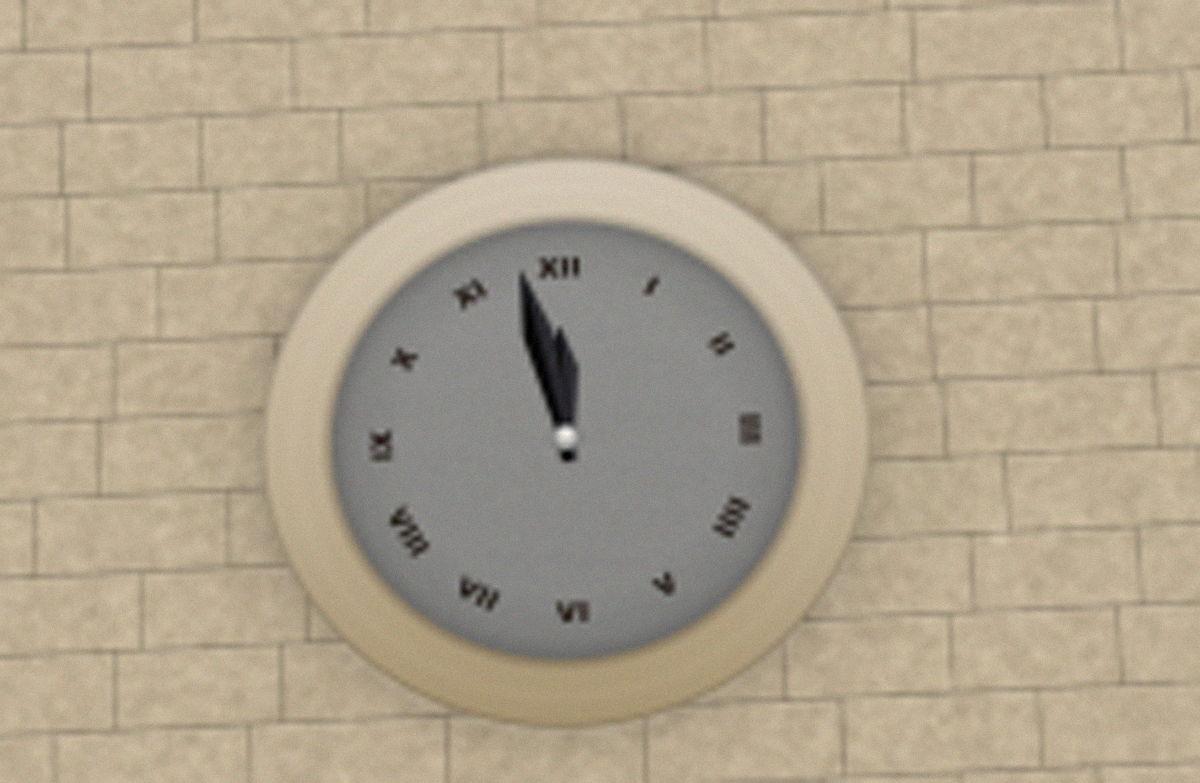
h=11 m=58
